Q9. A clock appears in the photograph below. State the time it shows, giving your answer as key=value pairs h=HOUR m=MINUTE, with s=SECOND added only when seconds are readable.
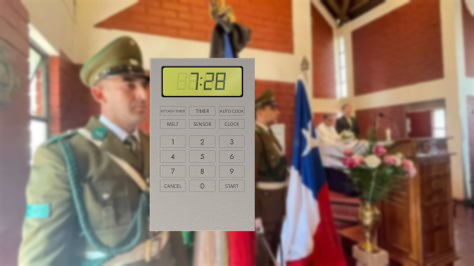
h=7 m=28
